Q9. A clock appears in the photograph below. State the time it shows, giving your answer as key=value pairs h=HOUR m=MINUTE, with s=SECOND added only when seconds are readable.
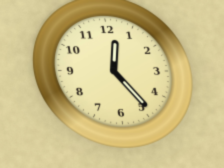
h=12 m=24
